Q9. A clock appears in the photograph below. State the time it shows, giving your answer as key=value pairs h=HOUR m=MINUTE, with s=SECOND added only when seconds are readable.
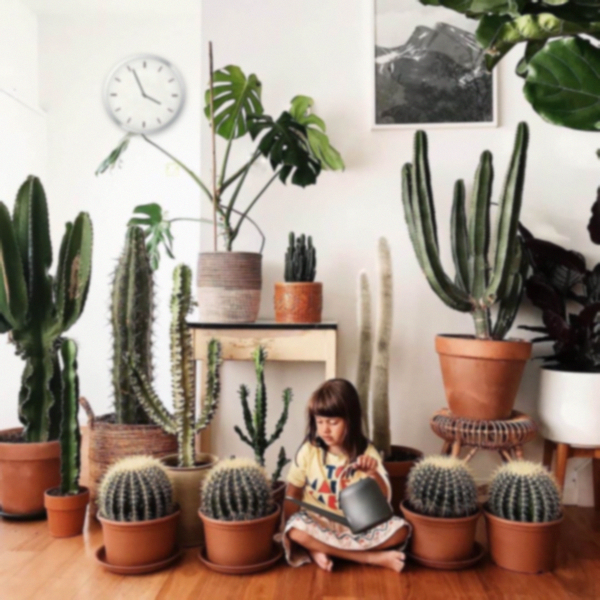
h=3 m=56
